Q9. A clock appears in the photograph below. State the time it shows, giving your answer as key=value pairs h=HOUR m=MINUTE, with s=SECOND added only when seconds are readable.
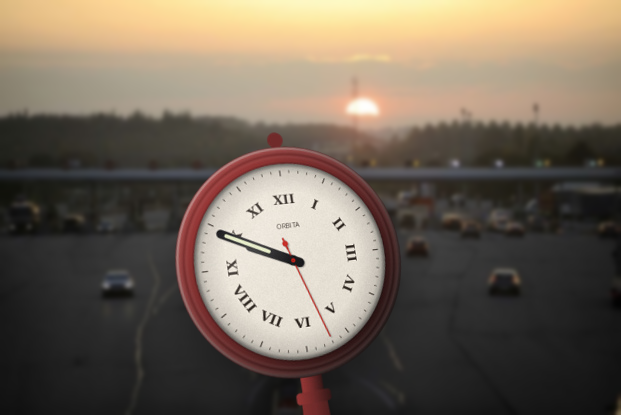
h=9 m=49 s=27
